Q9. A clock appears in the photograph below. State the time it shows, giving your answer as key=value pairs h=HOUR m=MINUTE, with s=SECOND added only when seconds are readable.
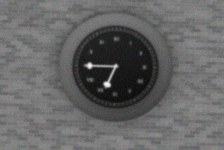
h=6 m=45
